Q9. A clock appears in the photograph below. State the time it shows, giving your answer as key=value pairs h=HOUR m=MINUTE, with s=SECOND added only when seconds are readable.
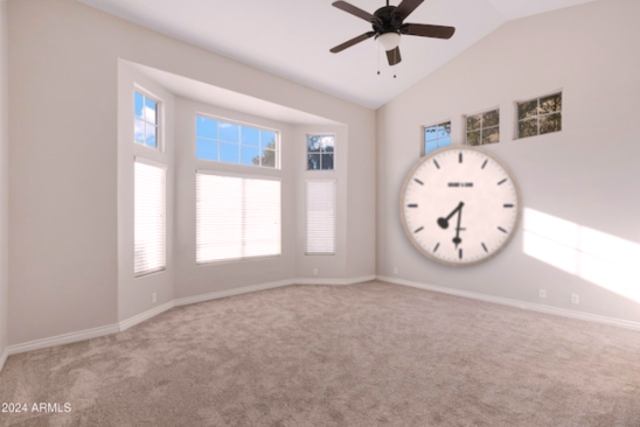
h=7 m=31
